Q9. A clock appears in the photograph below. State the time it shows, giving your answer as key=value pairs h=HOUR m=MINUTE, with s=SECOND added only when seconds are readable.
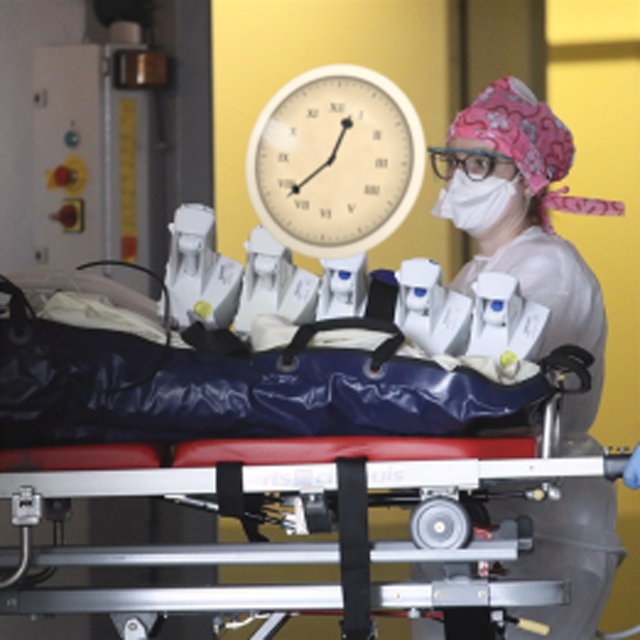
h=12 m=38
